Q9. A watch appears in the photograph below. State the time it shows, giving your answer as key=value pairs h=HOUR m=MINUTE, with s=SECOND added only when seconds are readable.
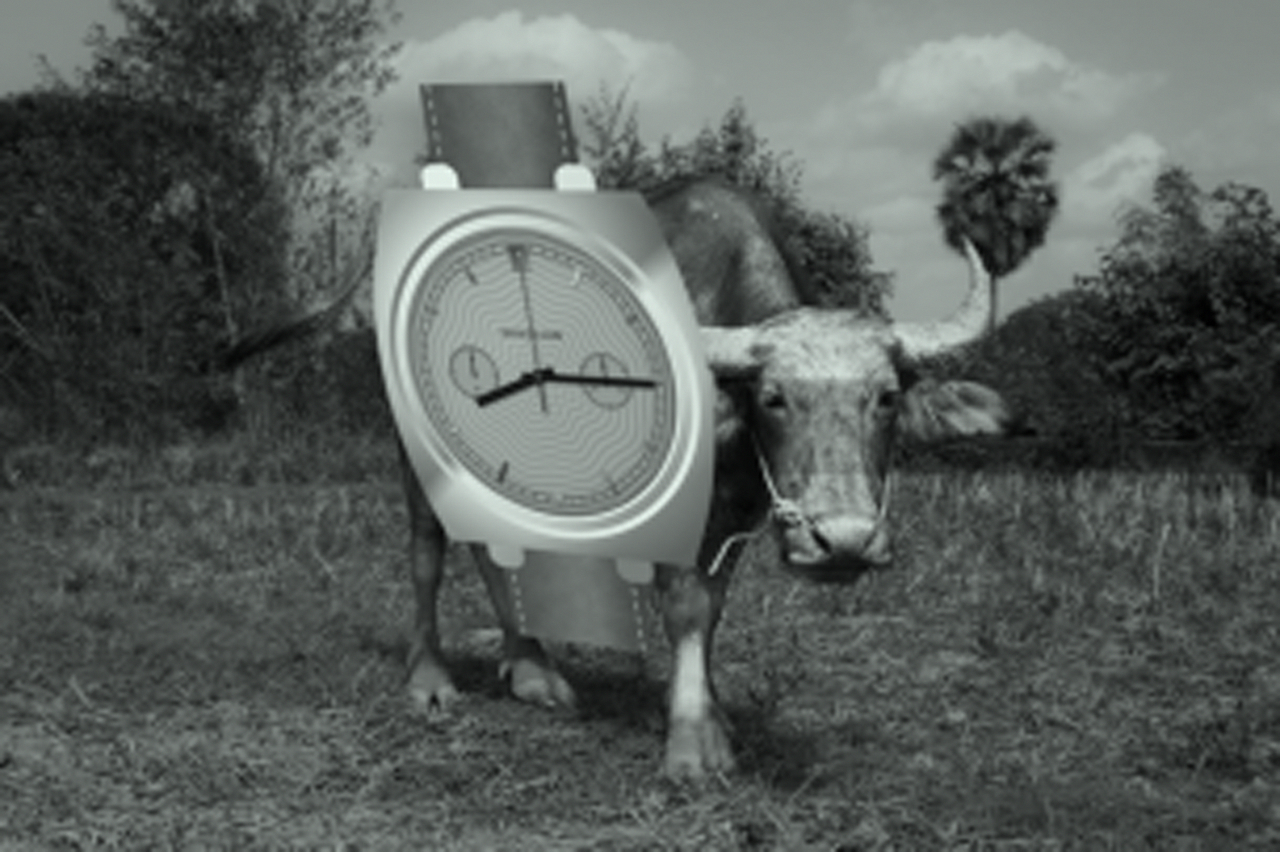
h=8 m=15
